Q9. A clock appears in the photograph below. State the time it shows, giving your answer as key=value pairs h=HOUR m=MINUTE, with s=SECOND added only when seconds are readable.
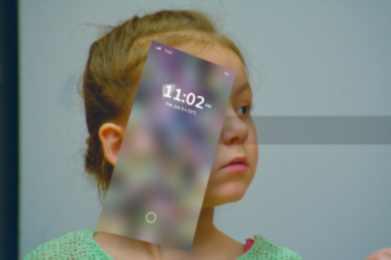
h=11 m=2
